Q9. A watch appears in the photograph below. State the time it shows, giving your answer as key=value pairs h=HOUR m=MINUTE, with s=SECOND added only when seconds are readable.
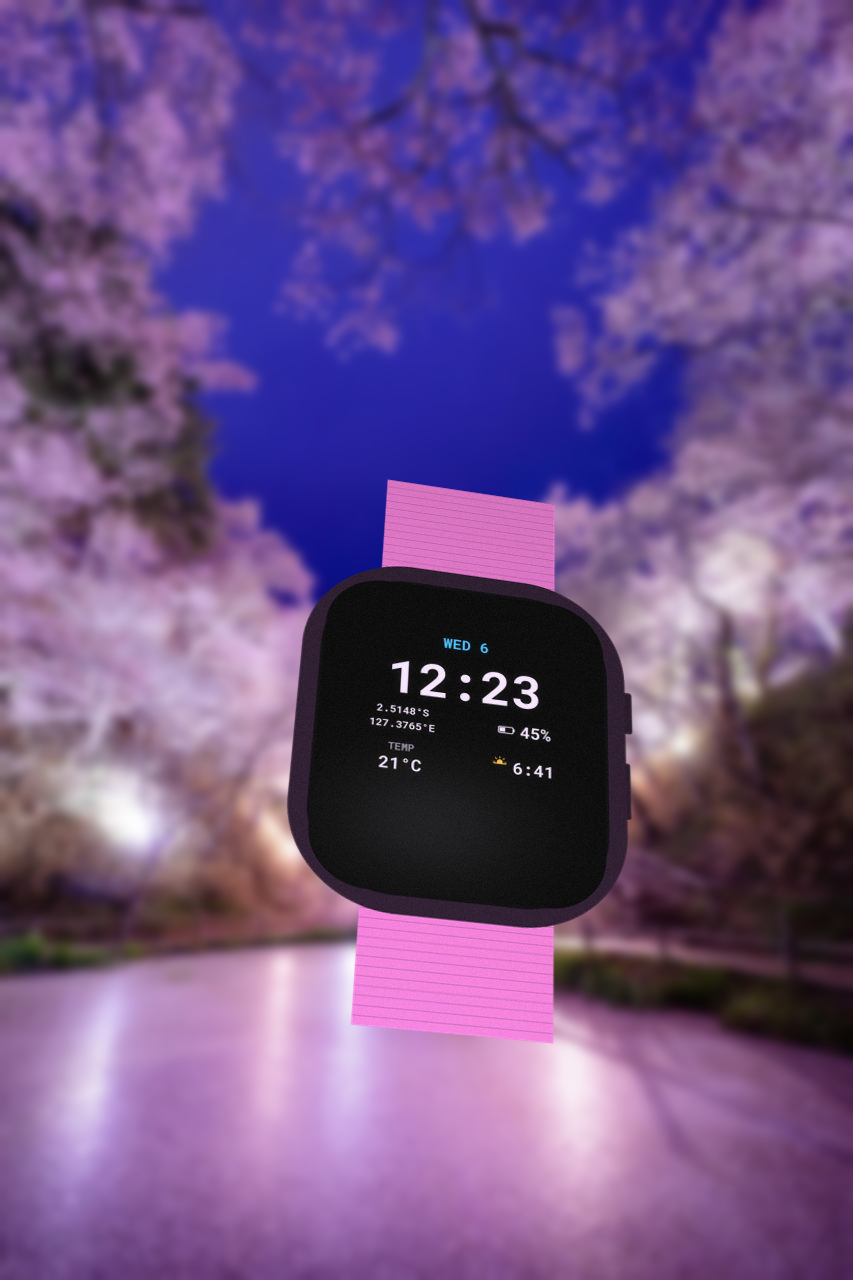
h=12 m=23
